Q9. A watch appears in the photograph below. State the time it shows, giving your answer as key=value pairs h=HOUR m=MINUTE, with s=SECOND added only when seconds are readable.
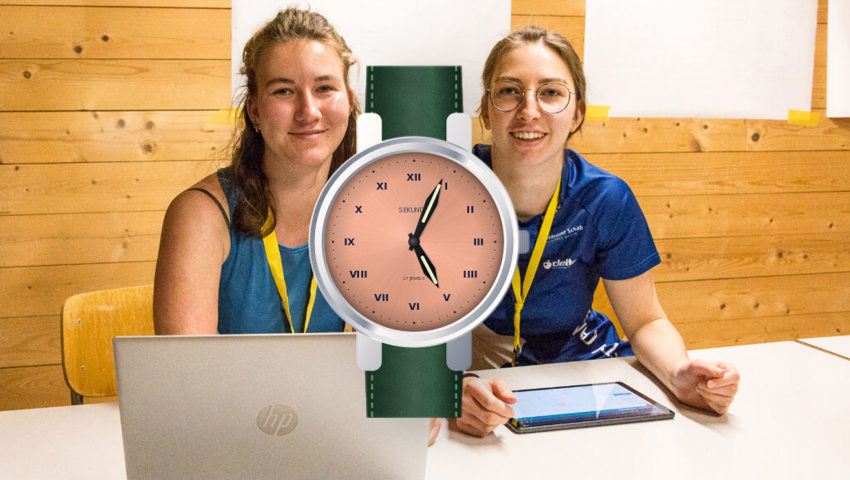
h=5 m=4
